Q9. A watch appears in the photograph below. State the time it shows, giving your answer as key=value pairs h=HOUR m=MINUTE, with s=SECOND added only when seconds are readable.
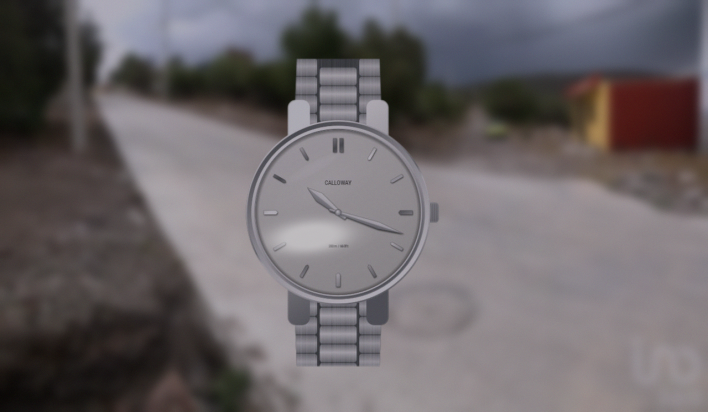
h=10 m=18
